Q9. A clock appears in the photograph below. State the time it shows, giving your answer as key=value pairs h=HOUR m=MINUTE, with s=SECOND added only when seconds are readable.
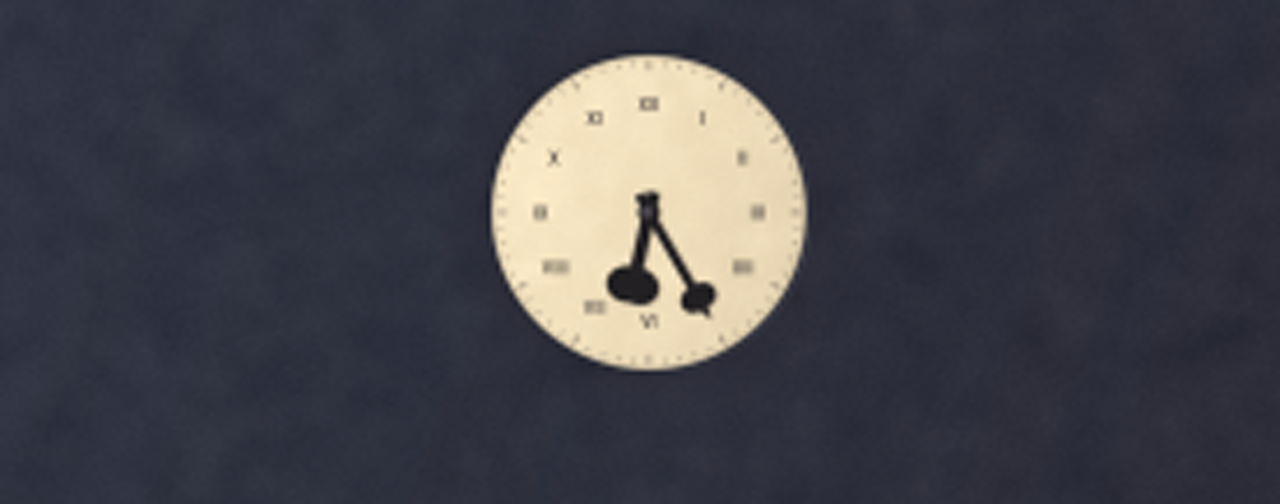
h=6 m=25
